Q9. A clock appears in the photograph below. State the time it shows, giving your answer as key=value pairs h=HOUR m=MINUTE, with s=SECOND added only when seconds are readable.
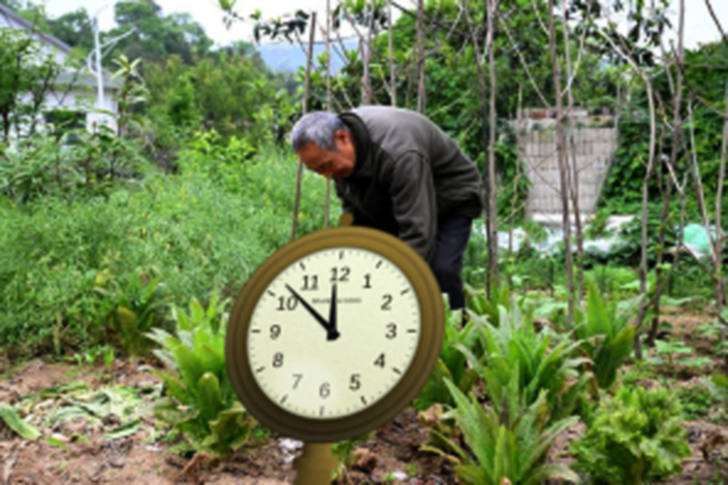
h=11 m=52
